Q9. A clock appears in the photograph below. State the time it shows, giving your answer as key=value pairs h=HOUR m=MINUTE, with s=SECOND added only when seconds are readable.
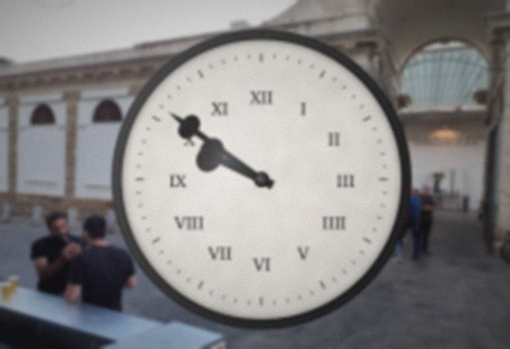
h=9 m=51
